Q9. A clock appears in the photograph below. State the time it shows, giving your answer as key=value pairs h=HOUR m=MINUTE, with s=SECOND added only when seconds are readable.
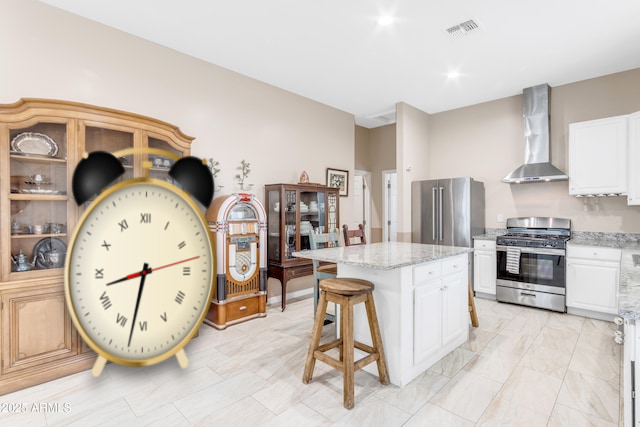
h=8 m=32 s=13
